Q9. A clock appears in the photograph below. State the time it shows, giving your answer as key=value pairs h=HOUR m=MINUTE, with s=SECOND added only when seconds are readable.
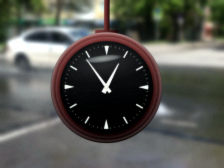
h=12 m=54
